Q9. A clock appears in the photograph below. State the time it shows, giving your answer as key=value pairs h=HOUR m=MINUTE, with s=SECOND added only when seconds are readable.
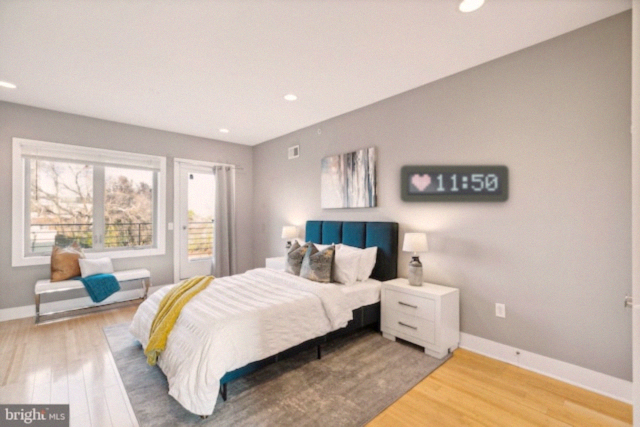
h=11 m=50
